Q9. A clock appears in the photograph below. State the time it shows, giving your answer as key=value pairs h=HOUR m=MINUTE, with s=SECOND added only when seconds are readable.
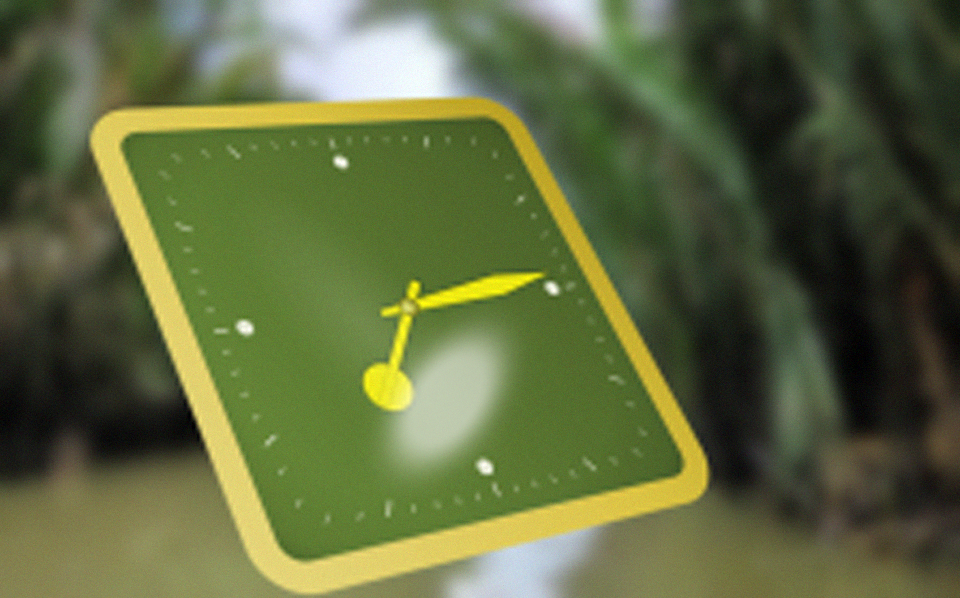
h=7 m=14
